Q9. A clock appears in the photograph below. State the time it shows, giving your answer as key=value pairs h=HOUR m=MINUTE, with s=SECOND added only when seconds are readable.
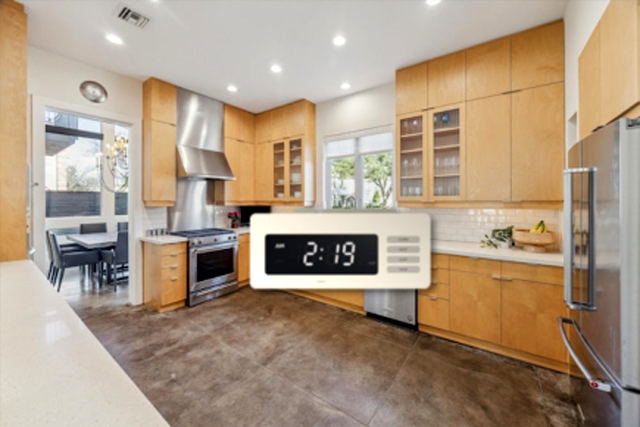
h=2 m=19
